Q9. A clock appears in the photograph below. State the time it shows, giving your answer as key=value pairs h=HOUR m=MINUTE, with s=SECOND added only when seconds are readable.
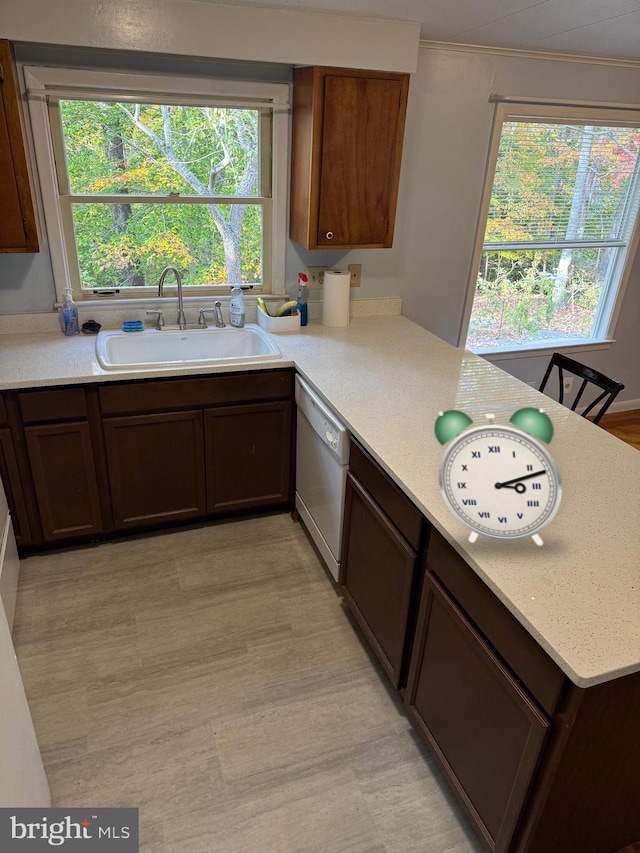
h=3 m=12
